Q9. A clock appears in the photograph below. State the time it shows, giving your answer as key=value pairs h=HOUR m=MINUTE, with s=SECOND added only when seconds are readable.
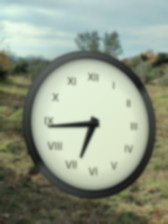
h=6 m=44
